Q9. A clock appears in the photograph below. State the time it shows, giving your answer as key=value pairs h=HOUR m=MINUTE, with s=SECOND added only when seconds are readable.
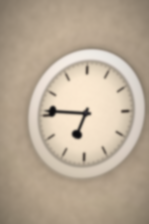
h=6 m=46
